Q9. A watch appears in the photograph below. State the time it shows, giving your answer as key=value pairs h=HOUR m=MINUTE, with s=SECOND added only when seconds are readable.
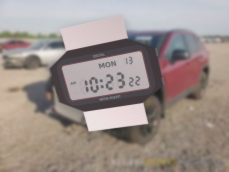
h=10 m=23 s=22
